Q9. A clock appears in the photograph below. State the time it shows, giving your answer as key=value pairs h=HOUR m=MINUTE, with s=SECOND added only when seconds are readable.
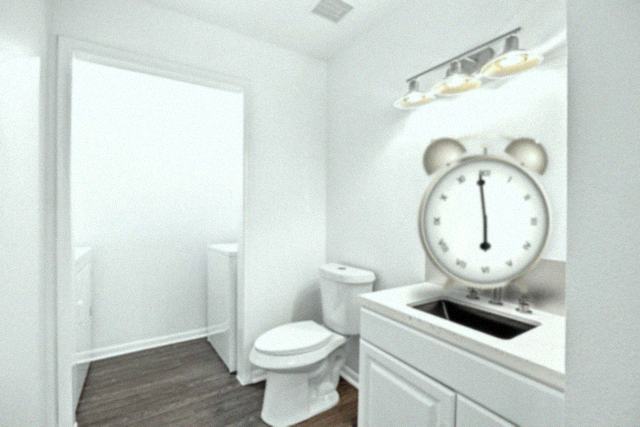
h=5 m=59
